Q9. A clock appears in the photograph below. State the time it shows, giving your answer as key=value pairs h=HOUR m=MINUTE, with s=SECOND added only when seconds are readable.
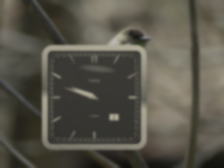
h=9 m=48
